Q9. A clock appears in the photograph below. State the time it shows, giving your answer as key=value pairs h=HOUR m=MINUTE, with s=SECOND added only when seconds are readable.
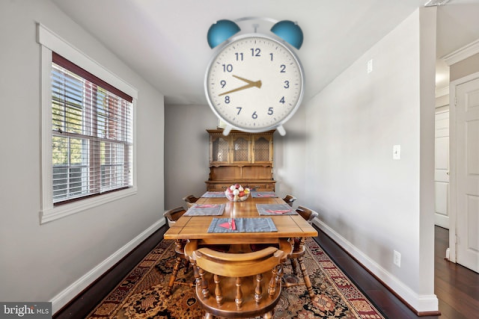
h=9 m=42
